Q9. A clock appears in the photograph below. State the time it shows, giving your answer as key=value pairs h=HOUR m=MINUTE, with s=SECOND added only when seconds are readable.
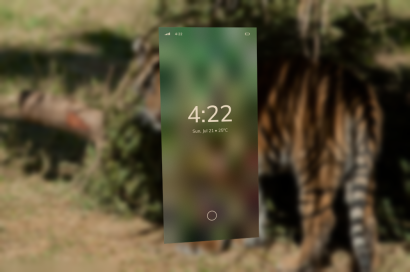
h=4 m=22
